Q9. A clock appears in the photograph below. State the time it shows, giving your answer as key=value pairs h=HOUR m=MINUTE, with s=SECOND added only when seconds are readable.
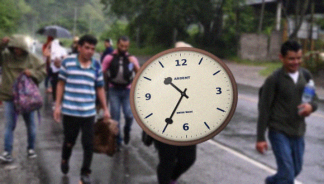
h=10 m=35
